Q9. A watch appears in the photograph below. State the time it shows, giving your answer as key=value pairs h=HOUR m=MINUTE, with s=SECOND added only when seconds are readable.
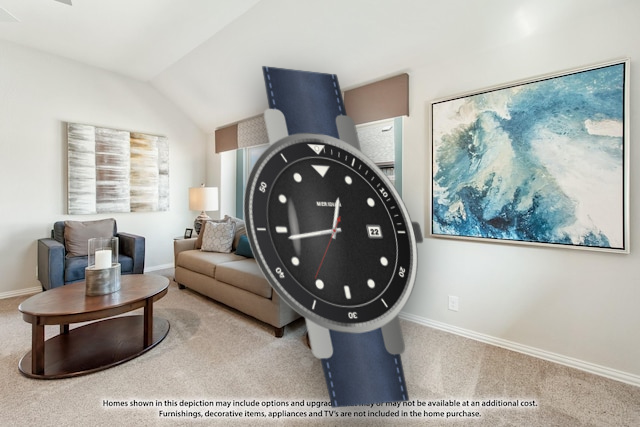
h=12 m=43 s=36
